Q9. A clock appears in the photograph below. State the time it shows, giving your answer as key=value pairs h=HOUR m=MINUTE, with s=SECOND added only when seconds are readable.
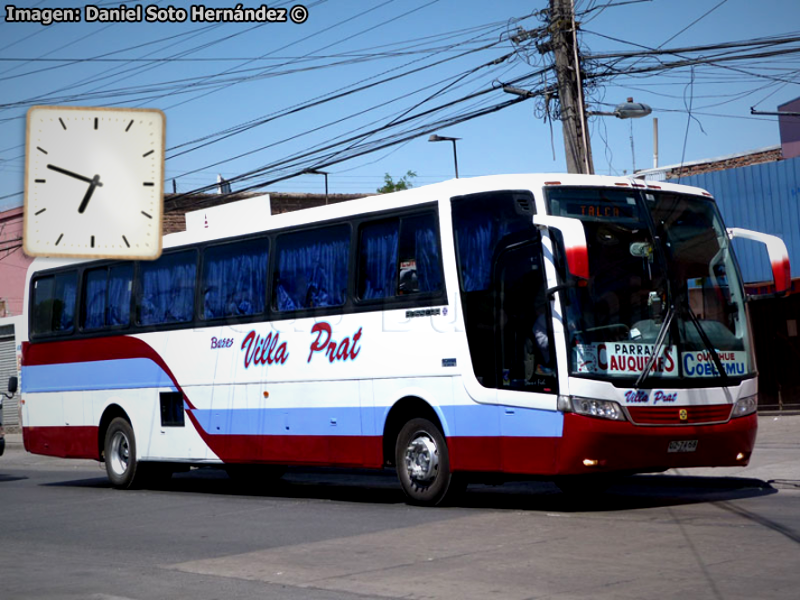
h=6 m=48
